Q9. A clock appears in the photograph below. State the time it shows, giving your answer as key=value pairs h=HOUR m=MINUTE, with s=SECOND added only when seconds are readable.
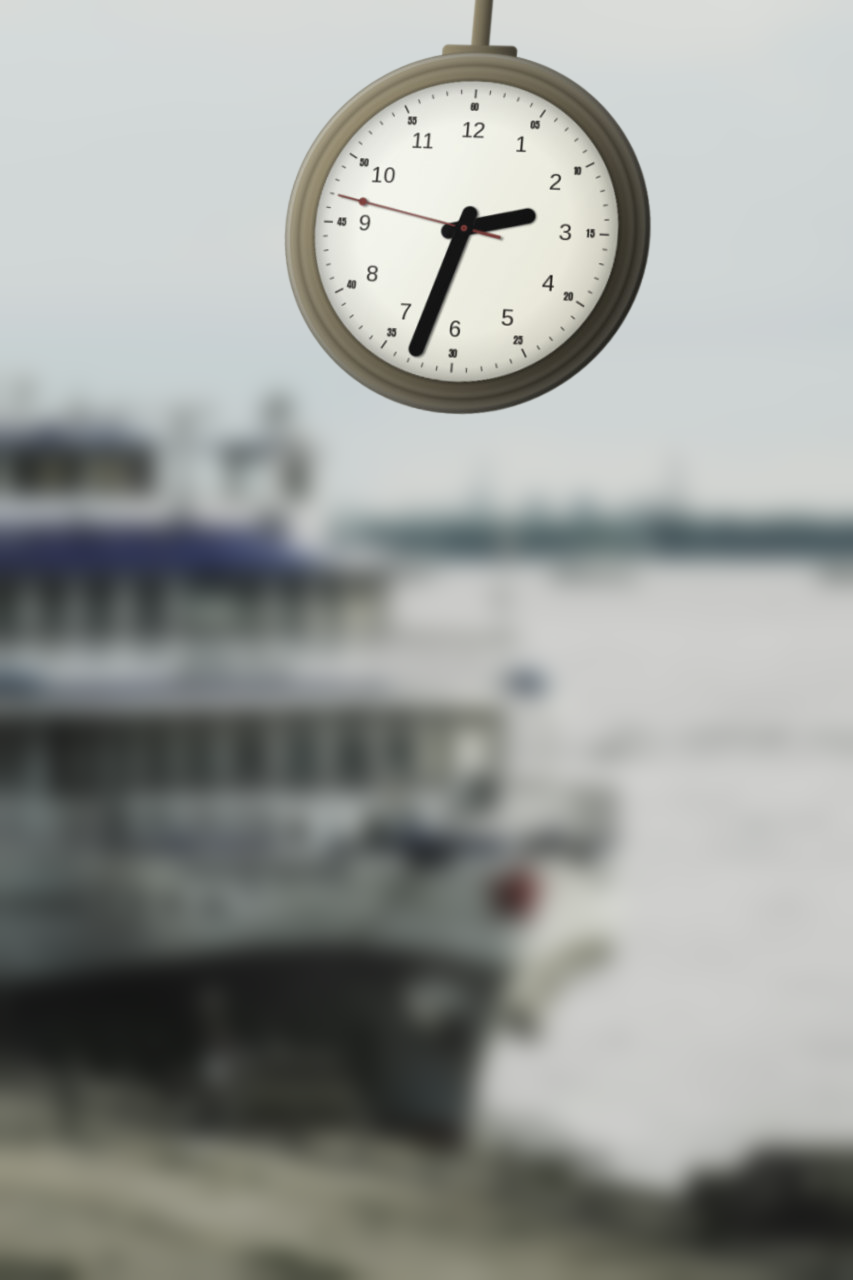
h=2 m=32 s=47
